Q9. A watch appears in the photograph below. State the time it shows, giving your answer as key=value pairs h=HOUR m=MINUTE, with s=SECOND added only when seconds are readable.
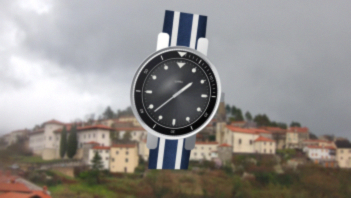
h=1 m=38
